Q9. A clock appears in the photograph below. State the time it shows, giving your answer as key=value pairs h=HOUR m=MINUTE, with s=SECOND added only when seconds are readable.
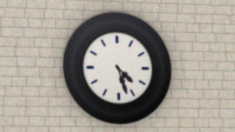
h=4 m=27
